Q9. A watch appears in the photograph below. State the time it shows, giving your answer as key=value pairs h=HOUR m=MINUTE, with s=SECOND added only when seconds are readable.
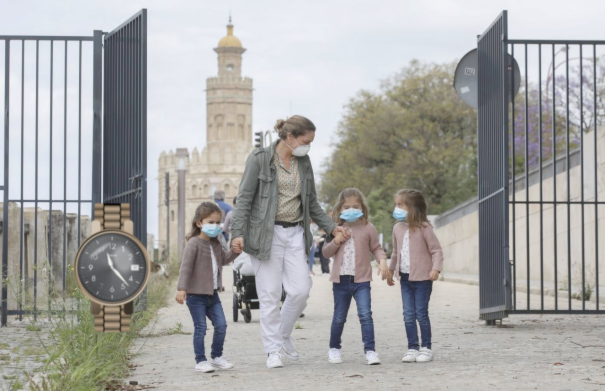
h=11 m=23
